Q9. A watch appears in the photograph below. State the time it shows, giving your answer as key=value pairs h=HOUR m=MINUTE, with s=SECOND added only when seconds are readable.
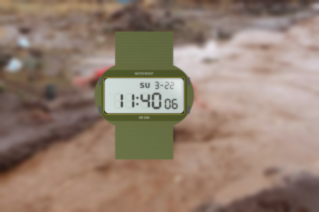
h=11 m=40 s=6
